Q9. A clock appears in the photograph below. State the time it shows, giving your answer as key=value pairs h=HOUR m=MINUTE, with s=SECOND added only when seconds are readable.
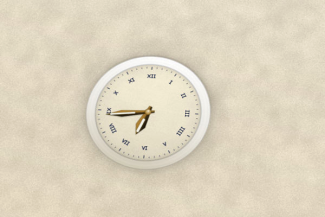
h=6 m=44
